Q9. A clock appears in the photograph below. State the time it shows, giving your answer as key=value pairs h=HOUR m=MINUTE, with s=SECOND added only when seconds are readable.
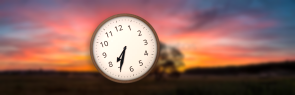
h=7 m=35
